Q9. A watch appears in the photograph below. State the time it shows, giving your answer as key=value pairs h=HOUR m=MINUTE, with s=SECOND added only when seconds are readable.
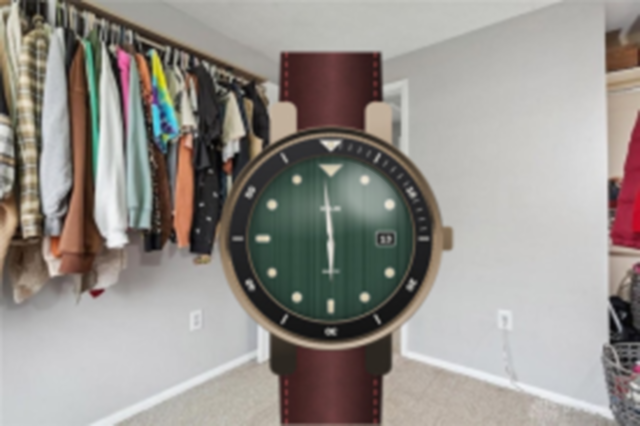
h=5 m=59
